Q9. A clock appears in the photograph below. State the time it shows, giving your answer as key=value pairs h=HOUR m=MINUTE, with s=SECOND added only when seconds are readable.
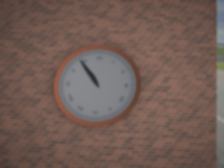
h=10 m=54
